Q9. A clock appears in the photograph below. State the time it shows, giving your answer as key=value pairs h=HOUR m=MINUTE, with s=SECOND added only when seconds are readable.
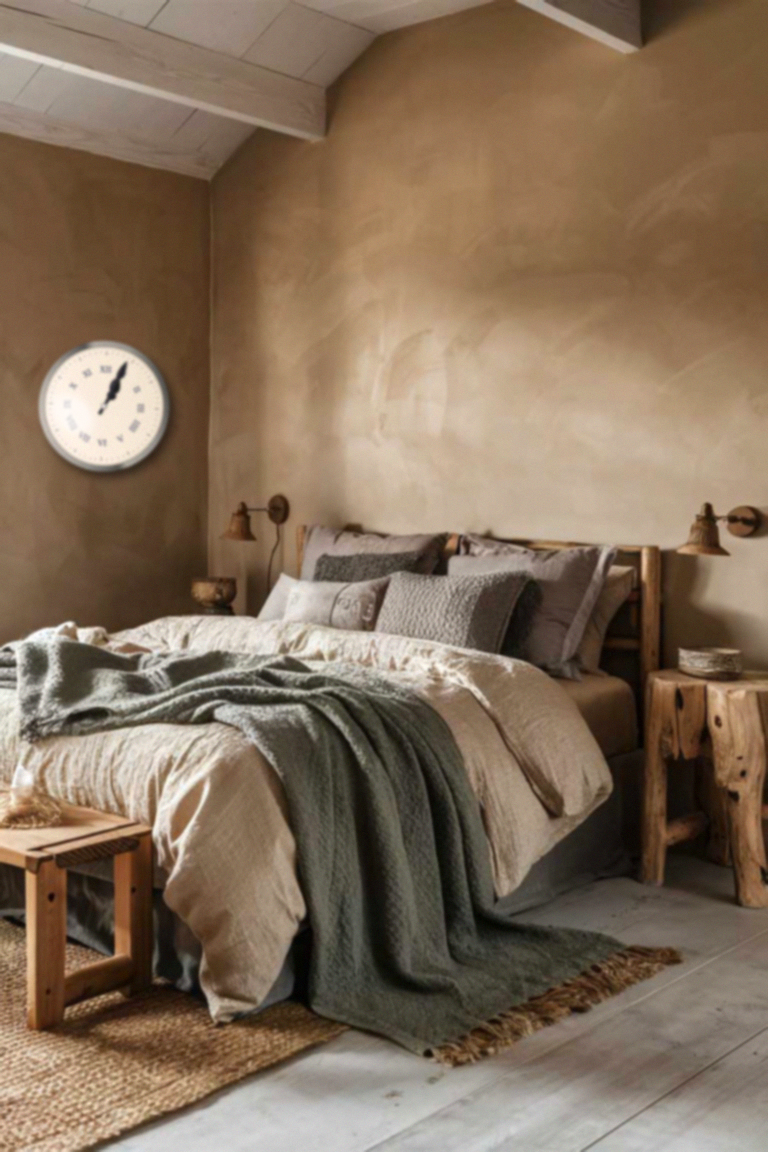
h=1 m=4
